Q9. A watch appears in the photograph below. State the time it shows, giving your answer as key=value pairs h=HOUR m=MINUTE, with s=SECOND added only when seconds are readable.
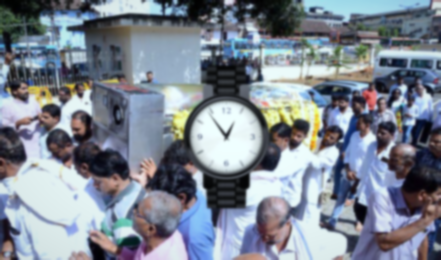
h=12 m=54
